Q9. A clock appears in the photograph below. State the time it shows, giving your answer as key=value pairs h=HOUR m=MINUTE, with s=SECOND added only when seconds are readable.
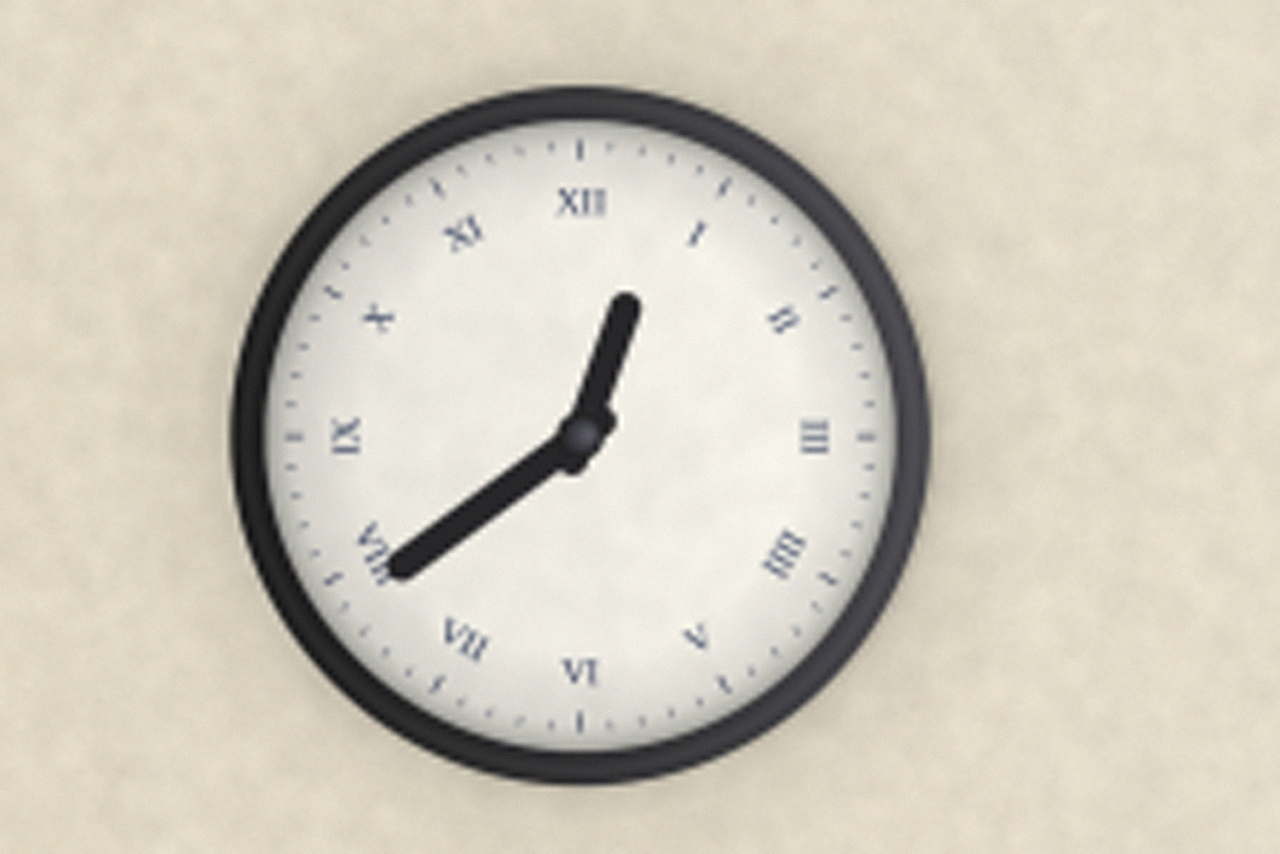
h=12 m=39
